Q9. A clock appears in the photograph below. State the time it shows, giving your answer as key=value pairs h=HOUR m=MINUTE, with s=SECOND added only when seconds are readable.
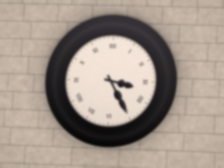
h=3 m=25
